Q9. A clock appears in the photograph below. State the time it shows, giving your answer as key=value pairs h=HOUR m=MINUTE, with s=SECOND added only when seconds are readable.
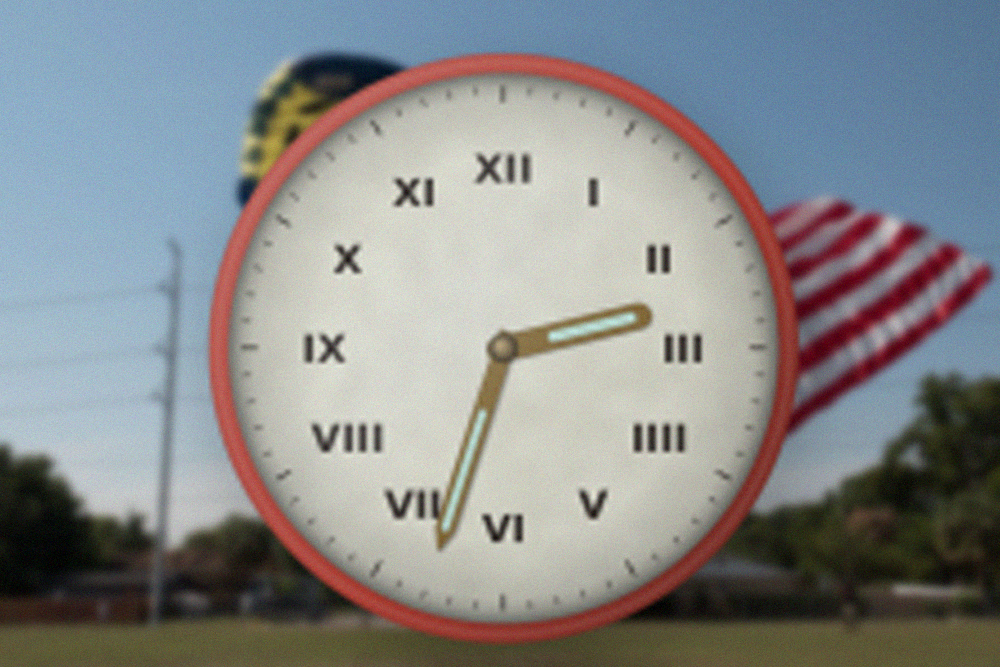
h=2 m=33
